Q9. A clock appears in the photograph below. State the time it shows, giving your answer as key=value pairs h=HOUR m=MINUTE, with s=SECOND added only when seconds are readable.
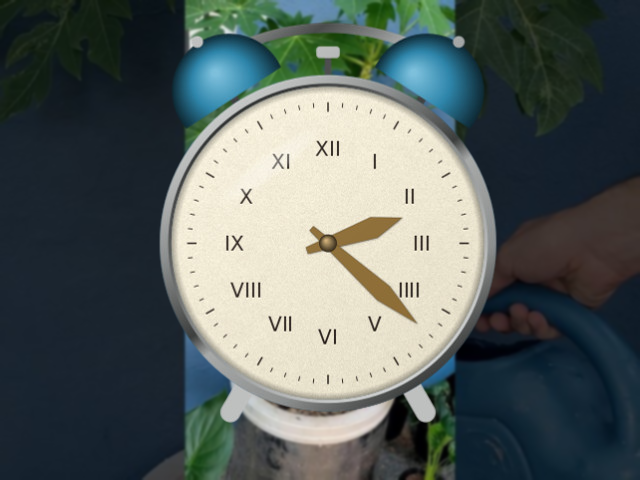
h=2 m=22
